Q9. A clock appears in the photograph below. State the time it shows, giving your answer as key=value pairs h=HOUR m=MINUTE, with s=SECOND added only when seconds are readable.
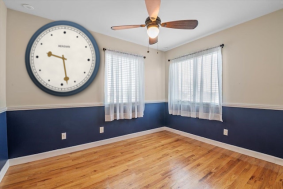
h=9 m=28
